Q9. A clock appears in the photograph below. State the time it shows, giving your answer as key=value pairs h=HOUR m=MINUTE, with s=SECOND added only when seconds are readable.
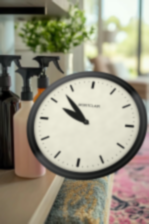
h=9 m=53
